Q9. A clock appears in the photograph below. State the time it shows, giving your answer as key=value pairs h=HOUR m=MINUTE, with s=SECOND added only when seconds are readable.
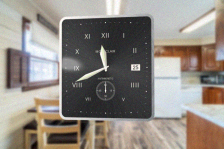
h=11 m=41
